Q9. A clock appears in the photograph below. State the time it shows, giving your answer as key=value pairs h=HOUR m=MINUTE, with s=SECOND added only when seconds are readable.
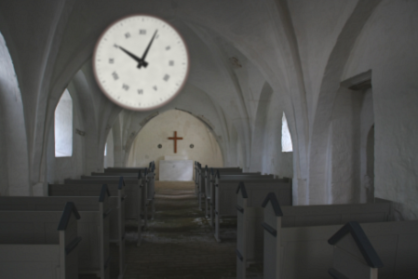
h=10 m=4
